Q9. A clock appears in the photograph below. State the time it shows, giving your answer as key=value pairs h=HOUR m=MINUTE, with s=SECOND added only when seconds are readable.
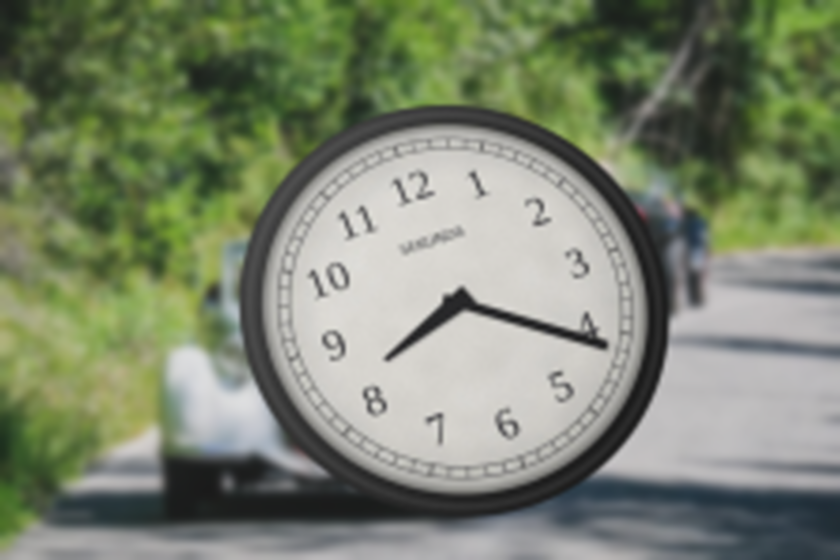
h=8 m=21
